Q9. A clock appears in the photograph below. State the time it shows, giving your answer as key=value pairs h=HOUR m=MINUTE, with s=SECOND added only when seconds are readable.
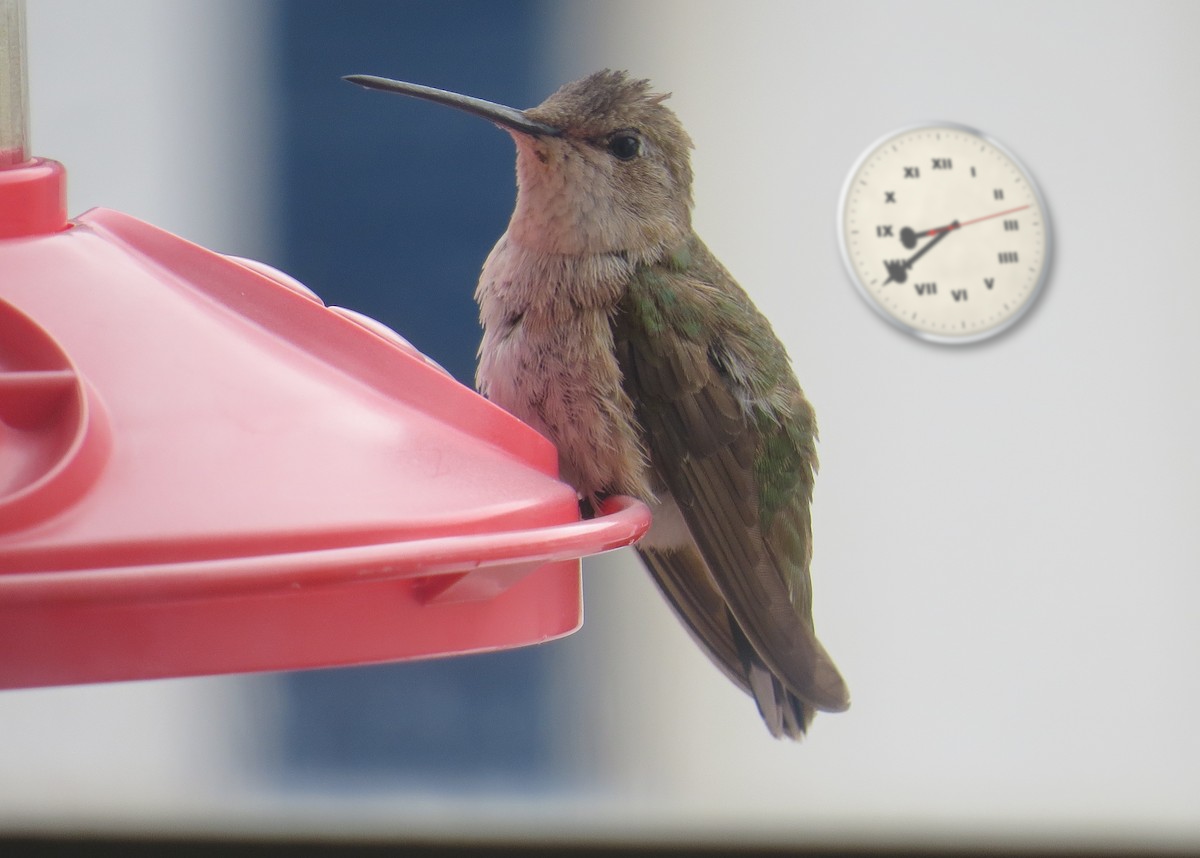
h=8 m=39 s=13
